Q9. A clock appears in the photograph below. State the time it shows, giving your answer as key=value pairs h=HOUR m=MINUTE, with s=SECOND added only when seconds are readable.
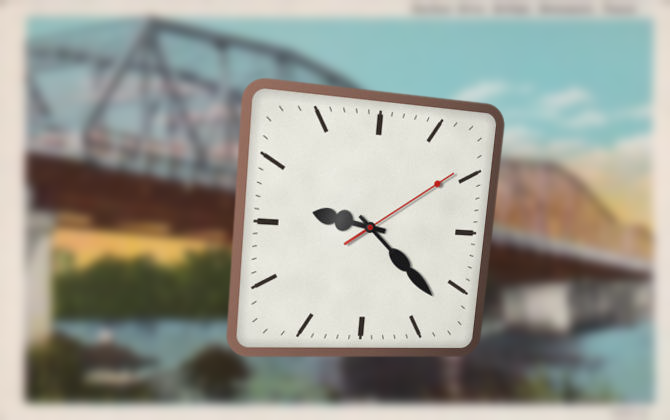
h=9 m=22 s=9
